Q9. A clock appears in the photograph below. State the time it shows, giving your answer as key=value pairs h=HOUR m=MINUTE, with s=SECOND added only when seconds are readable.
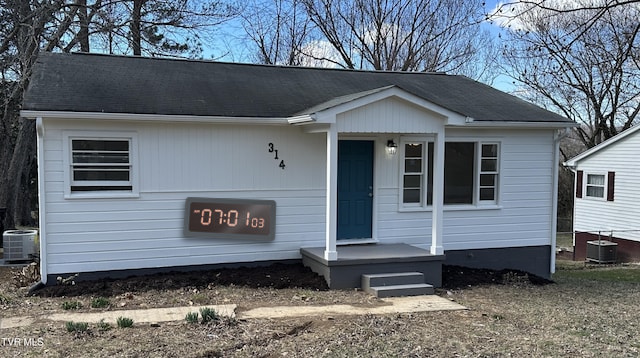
h=7 m=1 s=3
